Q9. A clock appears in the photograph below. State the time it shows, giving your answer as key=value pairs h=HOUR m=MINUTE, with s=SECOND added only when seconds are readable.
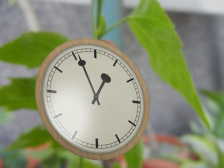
h=12 m=56
